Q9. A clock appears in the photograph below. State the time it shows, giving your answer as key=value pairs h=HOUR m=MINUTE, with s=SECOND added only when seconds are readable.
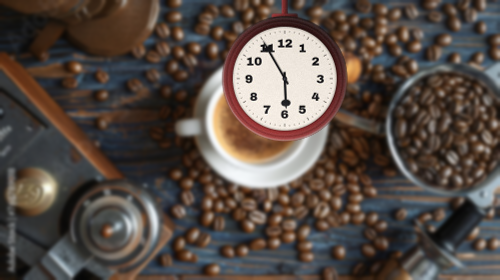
h=5 m=55
